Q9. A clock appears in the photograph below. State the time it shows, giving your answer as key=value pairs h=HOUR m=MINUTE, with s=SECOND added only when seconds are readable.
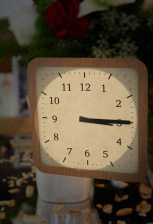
h=3 m=15
